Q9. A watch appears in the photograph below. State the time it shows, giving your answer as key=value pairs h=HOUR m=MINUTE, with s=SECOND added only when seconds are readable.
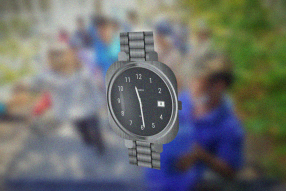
h=11 m=29
